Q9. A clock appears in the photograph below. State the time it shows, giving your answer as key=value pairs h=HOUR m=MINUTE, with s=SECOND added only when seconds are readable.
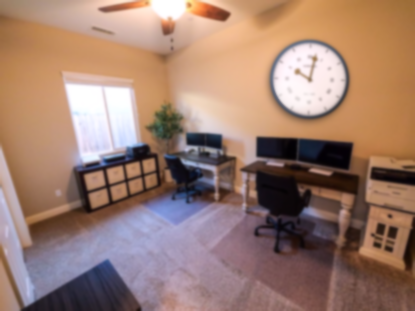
h=10 m=2
